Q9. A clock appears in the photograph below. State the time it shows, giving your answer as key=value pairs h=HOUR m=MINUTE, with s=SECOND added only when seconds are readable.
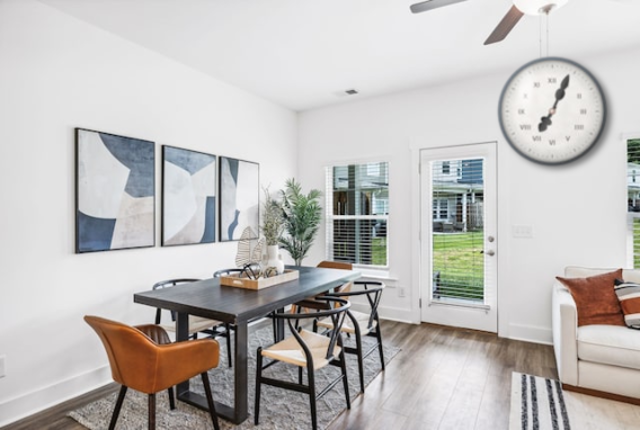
h=7 m=4
